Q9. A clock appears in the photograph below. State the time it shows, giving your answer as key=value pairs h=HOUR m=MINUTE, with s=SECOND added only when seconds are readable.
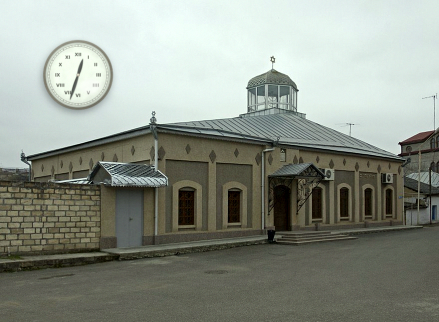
h=12 m=33
